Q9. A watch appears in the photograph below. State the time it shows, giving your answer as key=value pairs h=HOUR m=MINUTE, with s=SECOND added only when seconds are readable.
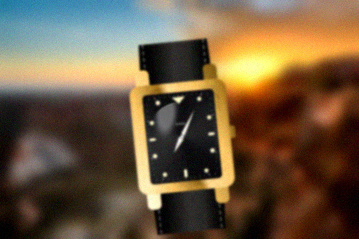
h=7 m=5
